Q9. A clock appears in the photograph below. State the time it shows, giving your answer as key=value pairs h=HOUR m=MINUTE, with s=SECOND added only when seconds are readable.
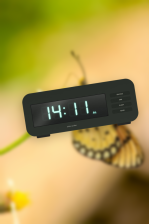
h=14 m=11
